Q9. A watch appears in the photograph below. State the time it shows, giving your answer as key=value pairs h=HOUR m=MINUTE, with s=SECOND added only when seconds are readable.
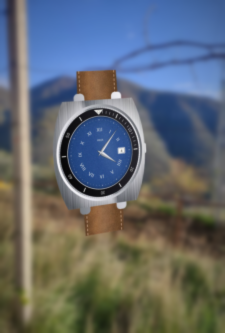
h=4 m=7
